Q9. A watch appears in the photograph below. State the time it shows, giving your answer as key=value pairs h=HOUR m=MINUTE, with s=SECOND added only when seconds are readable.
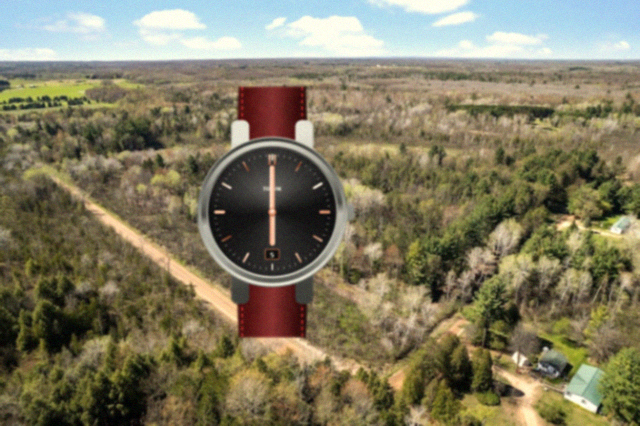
h=6 m=0
